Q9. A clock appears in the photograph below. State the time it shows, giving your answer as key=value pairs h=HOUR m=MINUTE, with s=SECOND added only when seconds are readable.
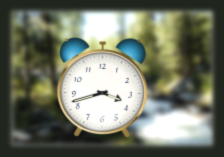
h=3 m=42
